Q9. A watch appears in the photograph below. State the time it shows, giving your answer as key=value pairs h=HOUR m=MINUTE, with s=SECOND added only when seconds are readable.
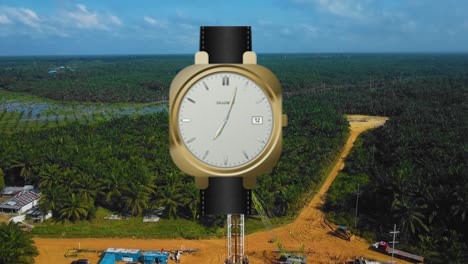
h=7 m=3
